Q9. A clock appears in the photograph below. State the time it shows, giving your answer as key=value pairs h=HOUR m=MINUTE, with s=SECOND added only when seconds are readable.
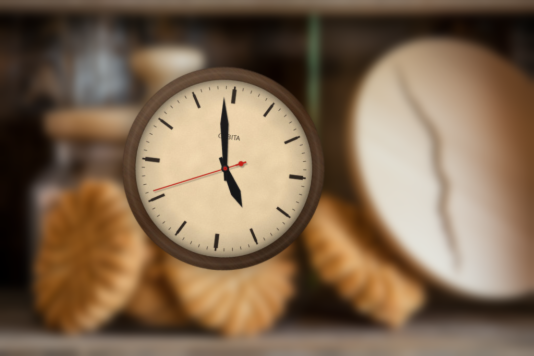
h=4 m=58 s=41
